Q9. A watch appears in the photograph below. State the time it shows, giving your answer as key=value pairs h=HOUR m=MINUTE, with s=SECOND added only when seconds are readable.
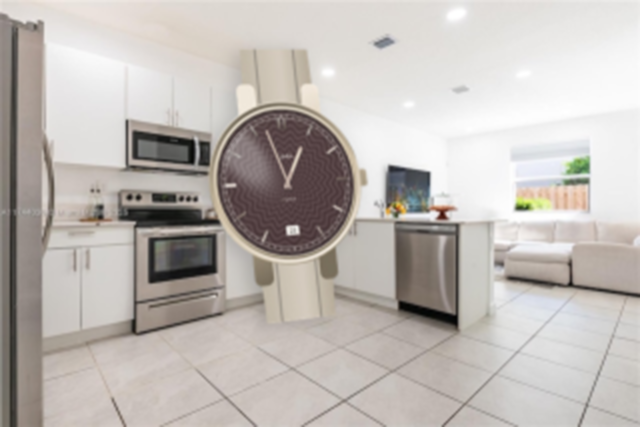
h=12 m=57
